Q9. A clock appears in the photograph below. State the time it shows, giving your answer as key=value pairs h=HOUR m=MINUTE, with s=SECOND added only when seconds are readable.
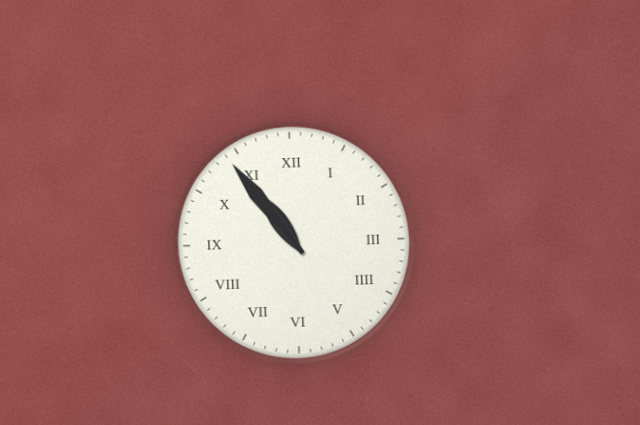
h=10 m=54
